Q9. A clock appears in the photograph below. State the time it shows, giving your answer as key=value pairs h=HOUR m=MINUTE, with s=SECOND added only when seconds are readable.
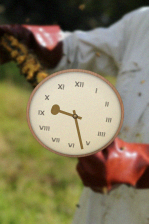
h=9 m=27
